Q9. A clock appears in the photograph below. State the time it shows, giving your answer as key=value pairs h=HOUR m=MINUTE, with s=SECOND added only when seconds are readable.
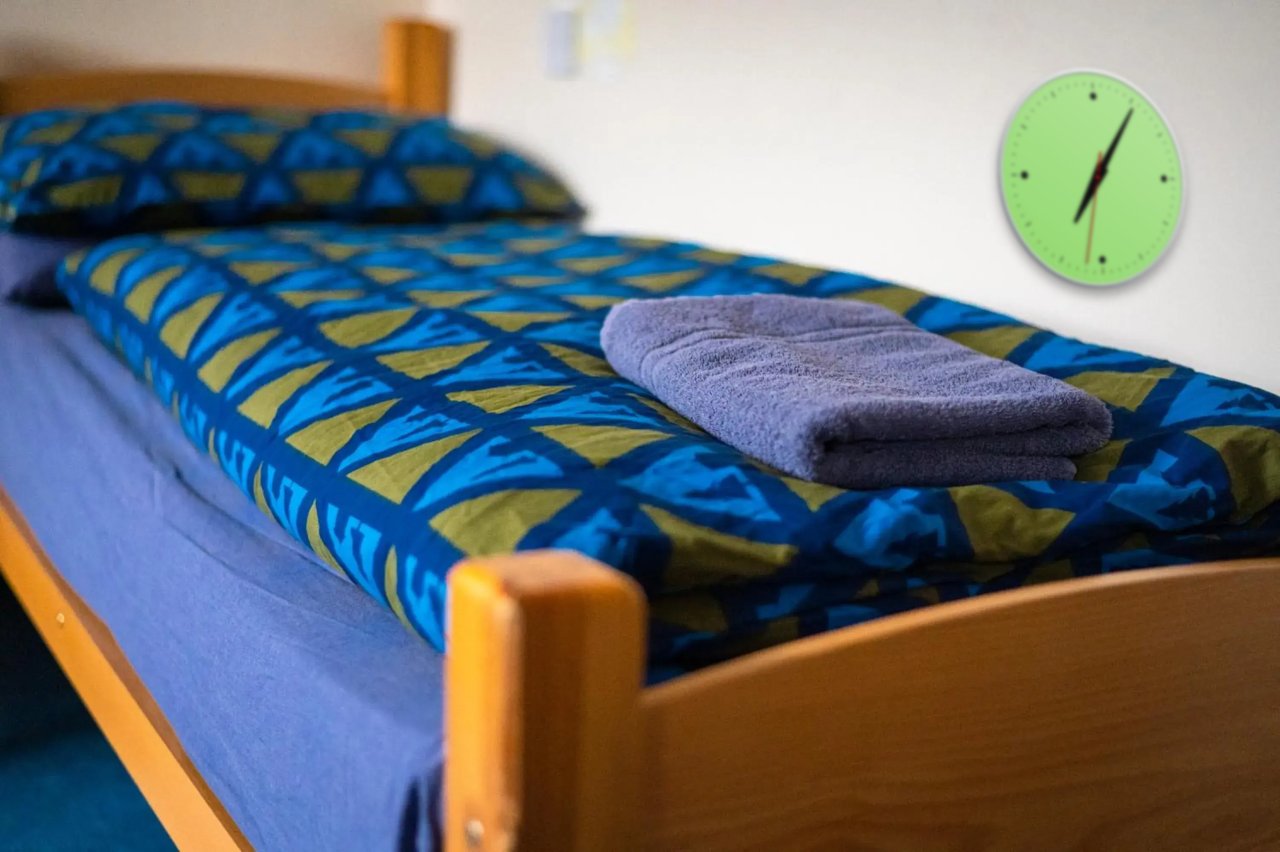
h=7 m=5 s=32
